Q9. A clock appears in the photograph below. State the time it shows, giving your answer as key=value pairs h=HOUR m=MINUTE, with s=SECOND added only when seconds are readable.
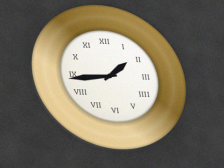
h=1 m=44
